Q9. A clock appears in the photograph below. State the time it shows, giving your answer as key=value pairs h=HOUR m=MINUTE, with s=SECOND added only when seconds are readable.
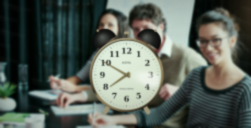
h=7 m=50
